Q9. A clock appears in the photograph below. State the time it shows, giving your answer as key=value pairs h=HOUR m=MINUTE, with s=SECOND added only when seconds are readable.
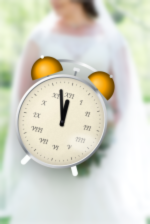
h=11 m=57
